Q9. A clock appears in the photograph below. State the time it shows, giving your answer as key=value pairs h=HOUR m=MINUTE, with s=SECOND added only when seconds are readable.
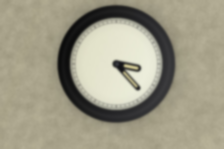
h=3 m=23
